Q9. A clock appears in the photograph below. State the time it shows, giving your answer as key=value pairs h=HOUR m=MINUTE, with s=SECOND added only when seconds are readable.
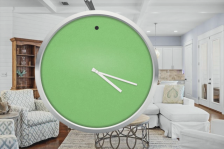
h=4 m=18
